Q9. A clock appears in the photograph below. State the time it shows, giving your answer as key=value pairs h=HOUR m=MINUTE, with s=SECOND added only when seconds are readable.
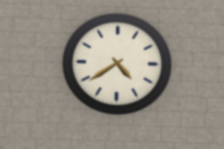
h=4 m=39
